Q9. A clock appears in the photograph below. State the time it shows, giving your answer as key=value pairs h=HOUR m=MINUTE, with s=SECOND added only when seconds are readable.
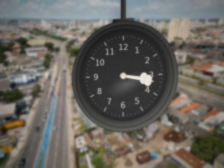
h=3 m=17
